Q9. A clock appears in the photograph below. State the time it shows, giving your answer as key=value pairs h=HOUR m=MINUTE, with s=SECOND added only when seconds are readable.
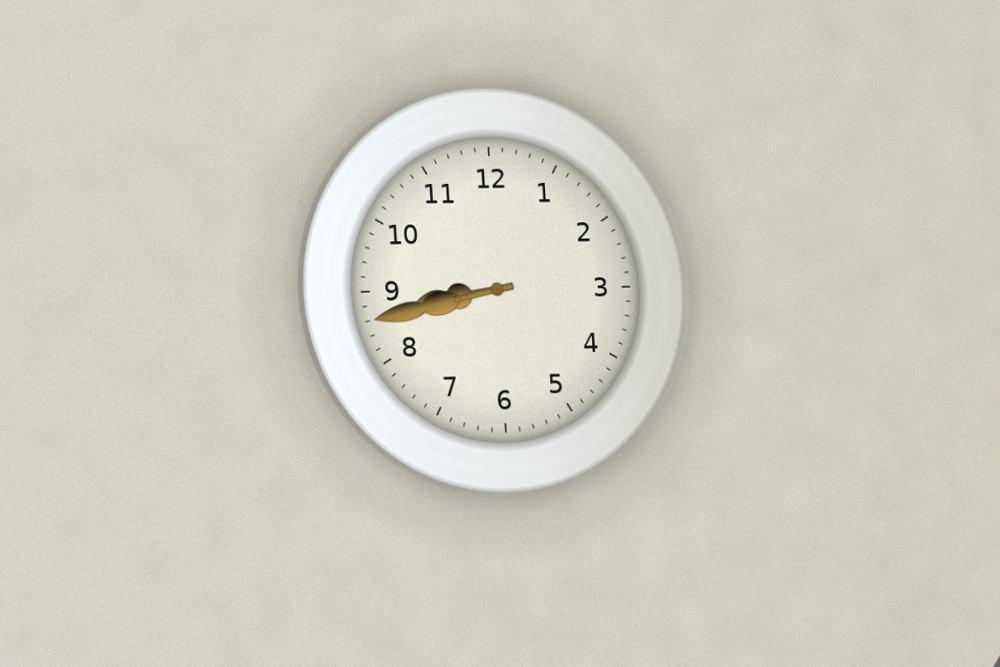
h=8 m=43
